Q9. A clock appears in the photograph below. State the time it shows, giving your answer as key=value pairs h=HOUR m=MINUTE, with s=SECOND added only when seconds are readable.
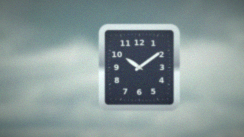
h=10 m=9
